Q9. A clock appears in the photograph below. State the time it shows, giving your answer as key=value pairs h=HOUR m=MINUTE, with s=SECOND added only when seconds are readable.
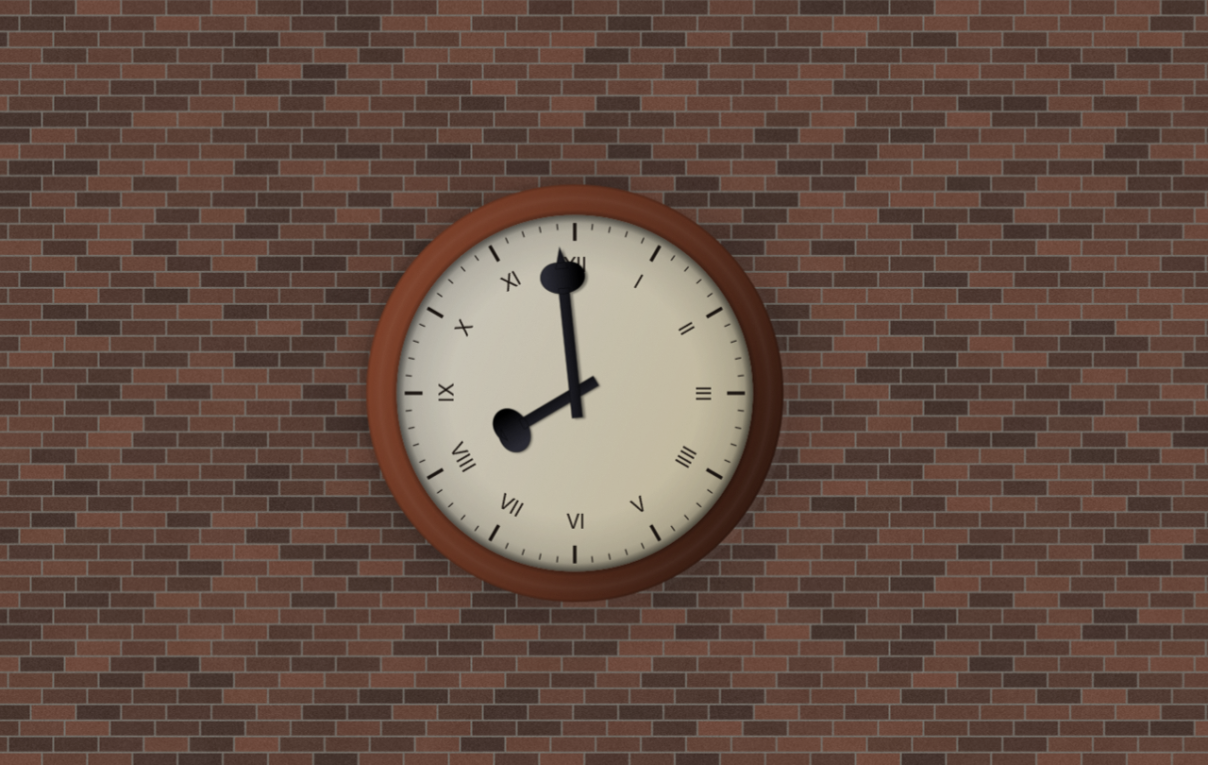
h=7 m=59
